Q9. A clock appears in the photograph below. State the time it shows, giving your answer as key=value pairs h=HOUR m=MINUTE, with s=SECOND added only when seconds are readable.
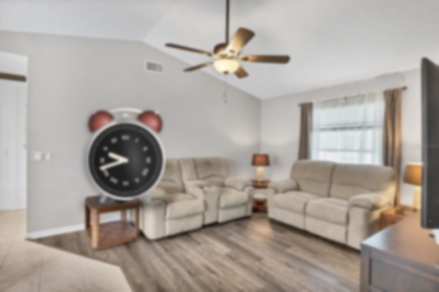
h=9 m=42
